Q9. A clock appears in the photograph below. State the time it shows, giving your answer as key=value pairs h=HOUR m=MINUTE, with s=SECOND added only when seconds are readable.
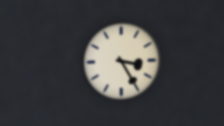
h=3 m=25
